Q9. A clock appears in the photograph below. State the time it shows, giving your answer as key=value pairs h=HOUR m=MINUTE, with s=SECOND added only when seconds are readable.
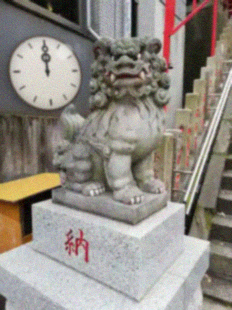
h=12 m=0
